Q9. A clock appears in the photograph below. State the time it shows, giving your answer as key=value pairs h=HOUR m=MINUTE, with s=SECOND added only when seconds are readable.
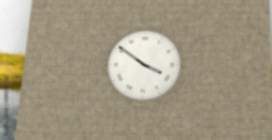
h=3 m=51
